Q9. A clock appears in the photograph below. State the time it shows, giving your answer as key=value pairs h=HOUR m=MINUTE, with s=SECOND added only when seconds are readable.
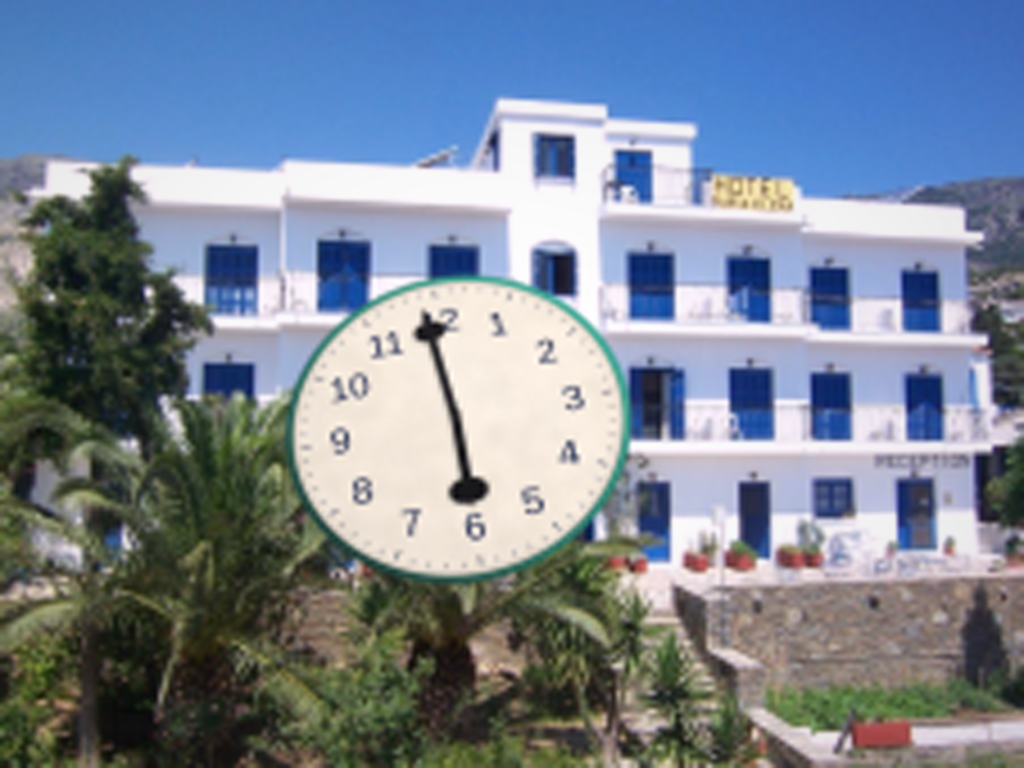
h=5 m=59
